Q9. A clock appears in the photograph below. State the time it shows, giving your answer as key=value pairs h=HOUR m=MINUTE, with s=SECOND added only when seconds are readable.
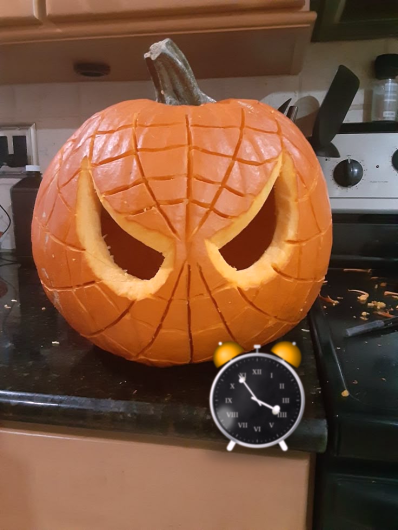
h=3 m=54
